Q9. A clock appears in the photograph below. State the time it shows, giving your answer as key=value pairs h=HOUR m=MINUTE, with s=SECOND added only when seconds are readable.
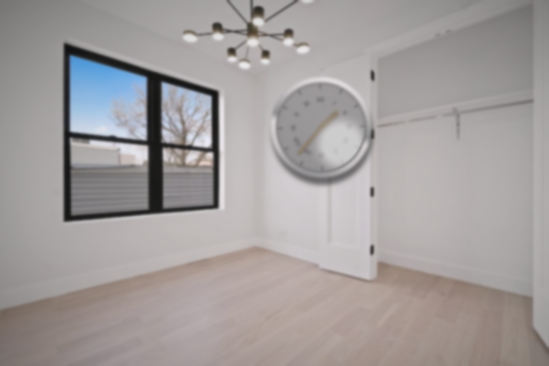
h=1 m=37
